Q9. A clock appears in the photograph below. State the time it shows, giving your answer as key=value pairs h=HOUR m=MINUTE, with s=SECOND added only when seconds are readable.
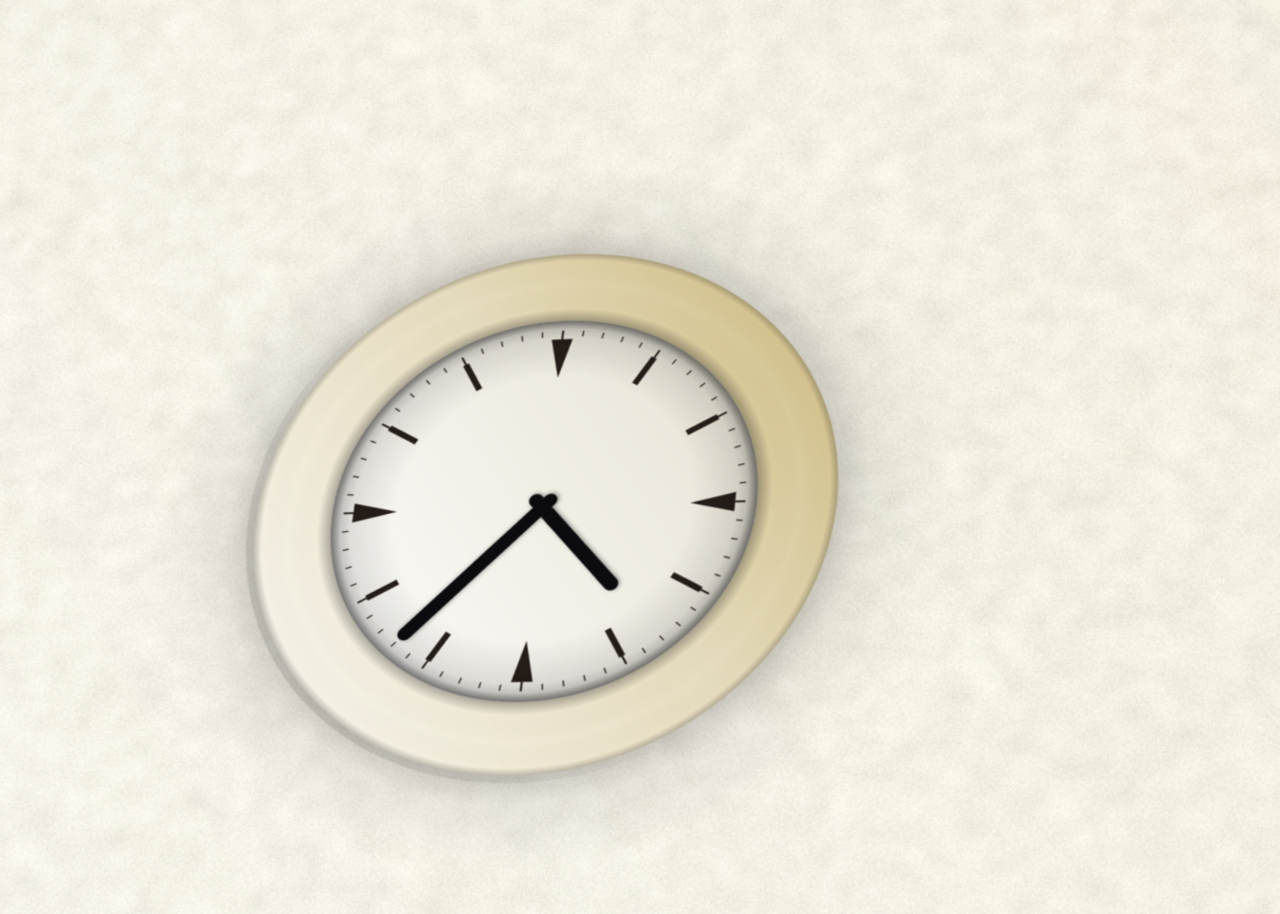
h=4 m=37
